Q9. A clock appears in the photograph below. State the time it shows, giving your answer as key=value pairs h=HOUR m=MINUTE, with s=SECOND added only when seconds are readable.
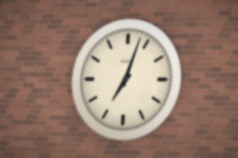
h=7 m=3
